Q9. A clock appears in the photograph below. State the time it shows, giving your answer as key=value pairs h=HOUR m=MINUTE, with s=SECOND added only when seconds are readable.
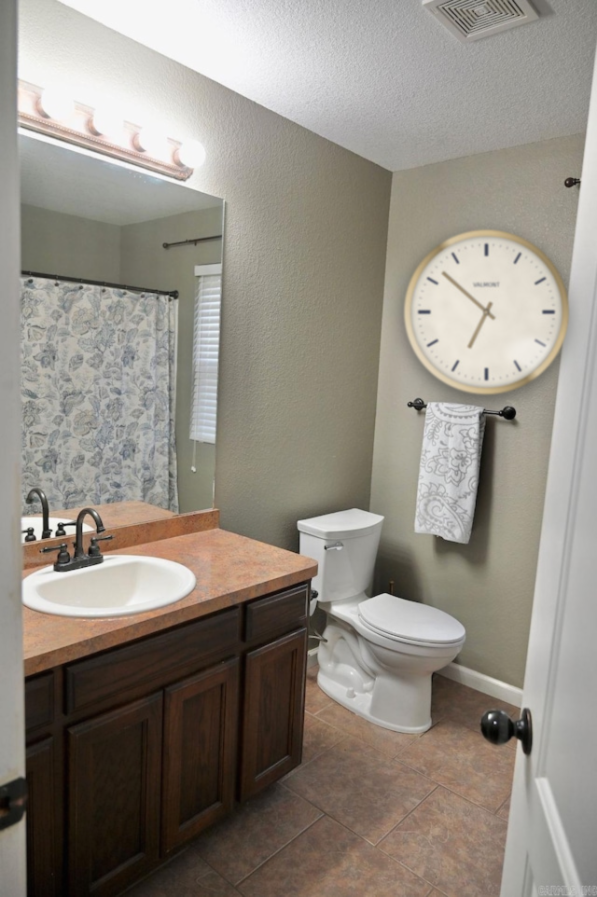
h=6 m=52
